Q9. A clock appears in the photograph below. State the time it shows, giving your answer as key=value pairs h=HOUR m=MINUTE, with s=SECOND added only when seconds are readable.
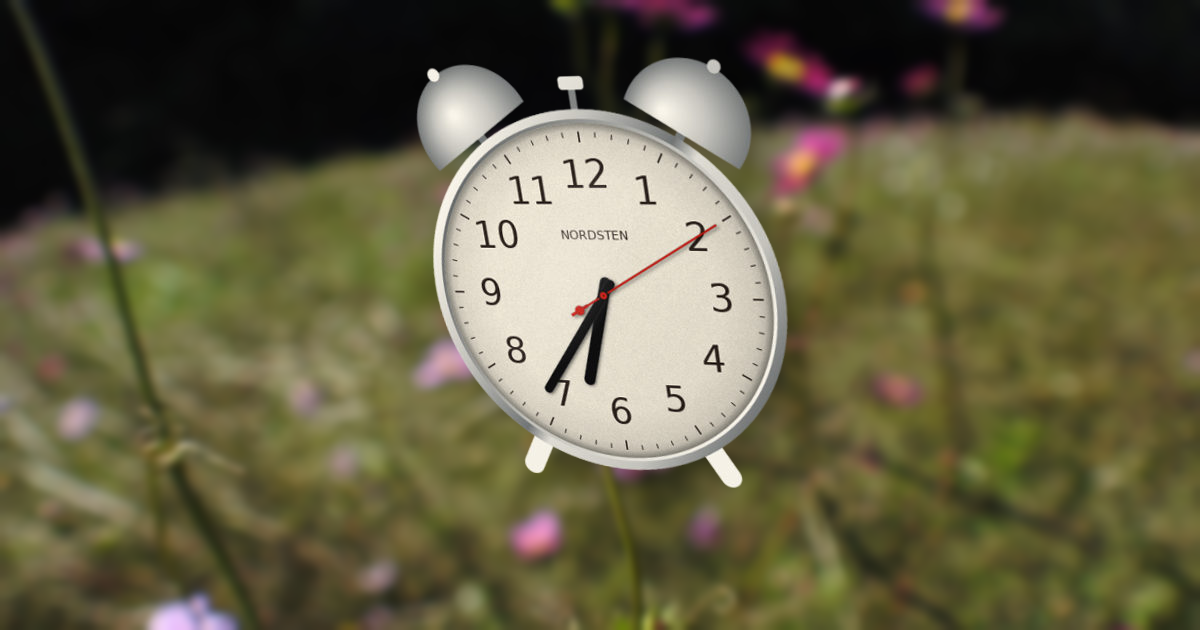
h=6 m=36 s=10
